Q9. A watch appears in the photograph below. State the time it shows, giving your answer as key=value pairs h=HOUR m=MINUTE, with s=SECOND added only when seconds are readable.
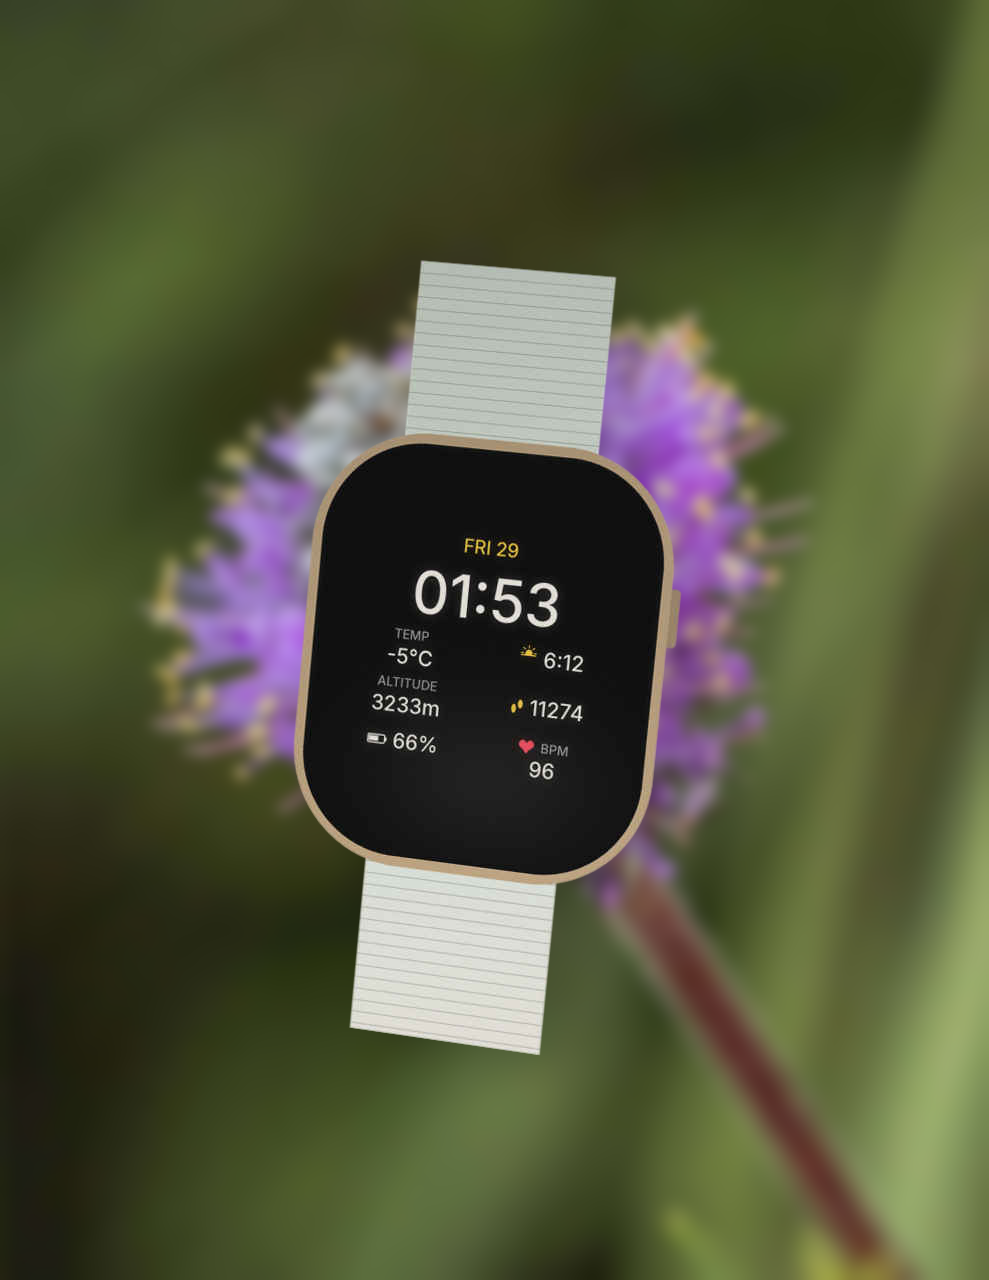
h=1 m=53
